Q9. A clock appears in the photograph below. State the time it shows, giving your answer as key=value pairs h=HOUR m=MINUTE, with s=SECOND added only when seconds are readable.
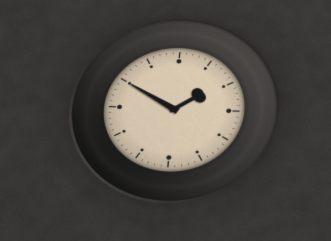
h=1 m=50
